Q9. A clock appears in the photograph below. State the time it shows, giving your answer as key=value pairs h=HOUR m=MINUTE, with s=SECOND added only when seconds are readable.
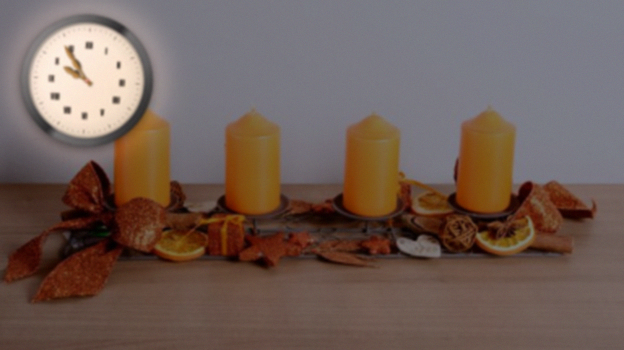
h=9 m=54
